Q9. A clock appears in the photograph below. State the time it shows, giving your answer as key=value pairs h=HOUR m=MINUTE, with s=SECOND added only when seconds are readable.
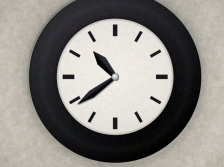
h=10 m=39
